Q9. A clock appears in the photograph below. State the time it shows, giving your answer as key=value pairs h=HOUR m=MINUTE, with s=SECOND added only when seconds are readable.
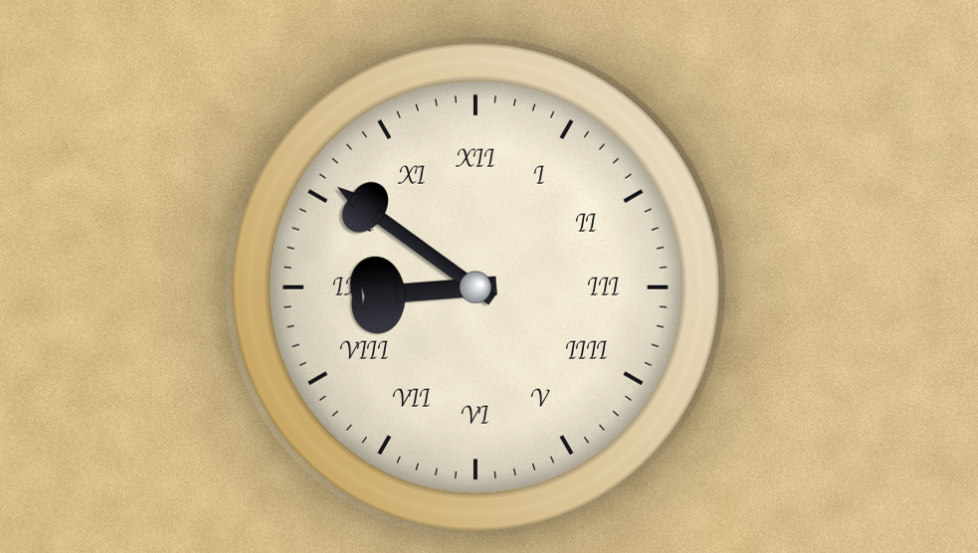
h=8 m=51
